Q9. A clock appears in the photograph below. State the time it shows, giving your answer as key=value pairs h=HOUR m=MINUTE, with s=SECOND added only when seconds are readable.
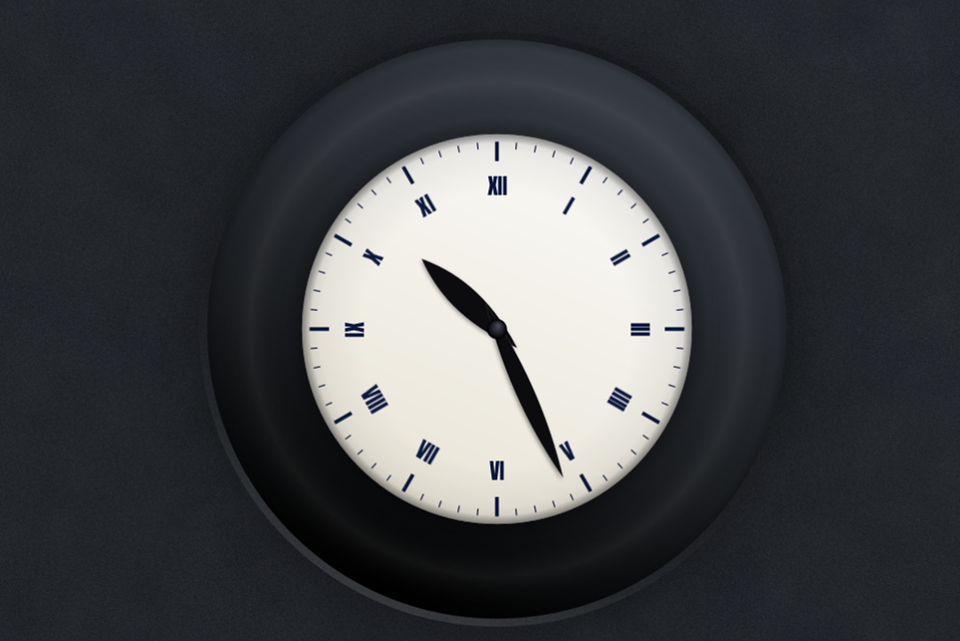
h=10 m=26
